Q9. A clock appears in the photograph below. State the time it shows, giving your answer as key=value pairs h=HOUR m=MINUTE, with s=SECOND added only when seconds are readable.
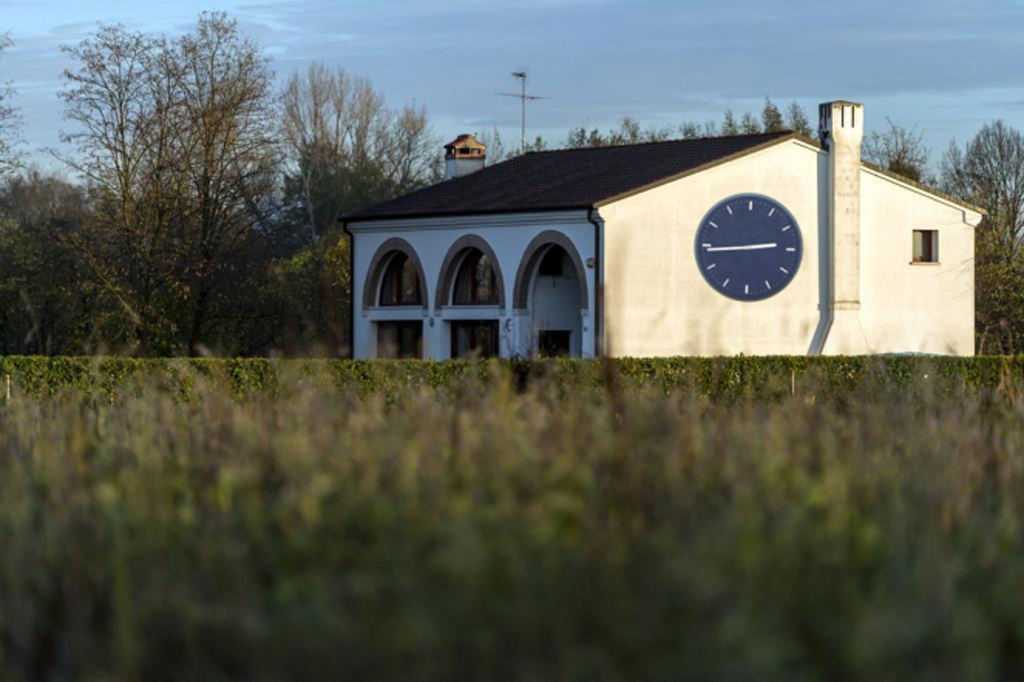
h=2 m=44
